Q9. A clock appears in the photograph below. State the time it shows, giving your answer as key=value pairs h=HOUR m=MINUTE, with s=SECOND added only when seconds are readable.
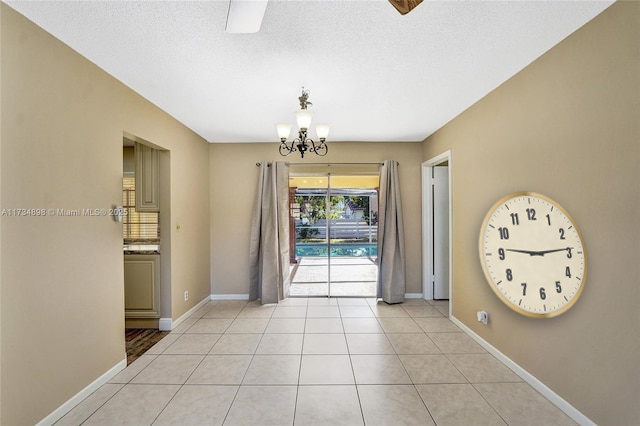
h=9 m=14
